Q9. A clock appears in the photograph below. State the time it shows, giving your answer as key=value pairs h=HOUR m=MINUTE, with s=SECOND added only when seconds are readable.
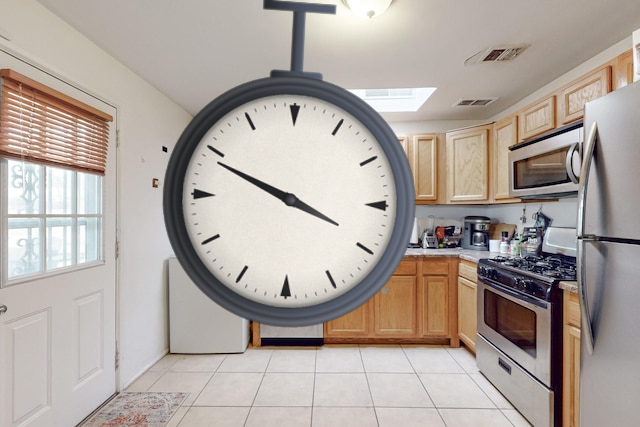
h=3 m=49
